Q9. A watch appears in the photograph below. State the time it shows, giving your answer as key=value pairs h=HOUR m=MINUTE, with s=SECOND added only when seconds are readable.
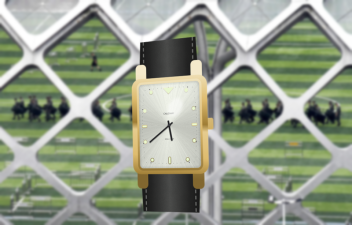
h=5 m=39
